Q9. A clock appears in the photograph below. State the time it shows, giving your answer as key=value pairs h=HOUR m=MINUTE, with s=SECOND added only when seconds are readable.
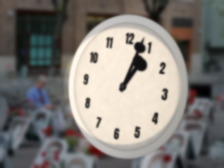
h=1 m=3
